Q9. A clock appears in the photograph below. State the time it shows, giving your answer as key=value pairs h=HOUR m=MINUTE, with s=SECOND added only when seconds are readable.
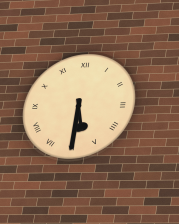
h=5 m=30
